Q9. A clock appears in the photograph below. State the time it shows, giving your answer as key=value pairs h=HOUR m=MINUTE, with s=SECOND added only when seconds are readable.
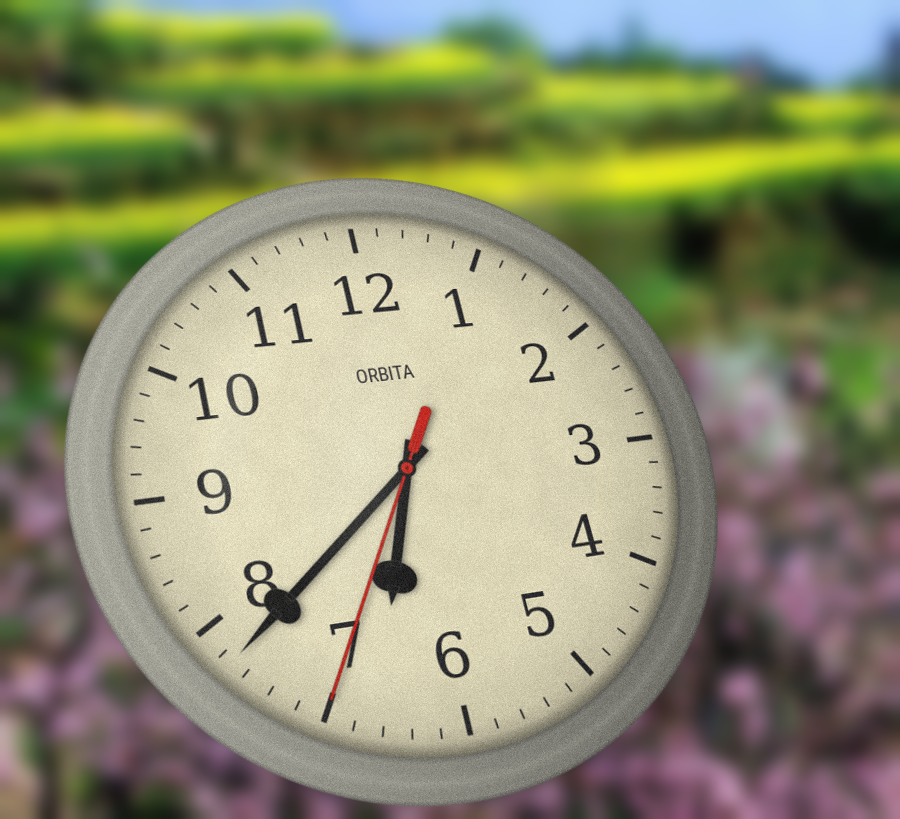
h=6 m=38 s=35
